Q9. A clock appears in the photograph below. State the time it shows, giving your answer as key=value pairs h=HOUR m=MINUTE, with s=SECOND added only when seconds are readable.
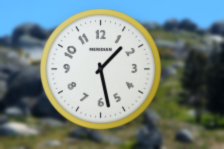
h=1 m=28
